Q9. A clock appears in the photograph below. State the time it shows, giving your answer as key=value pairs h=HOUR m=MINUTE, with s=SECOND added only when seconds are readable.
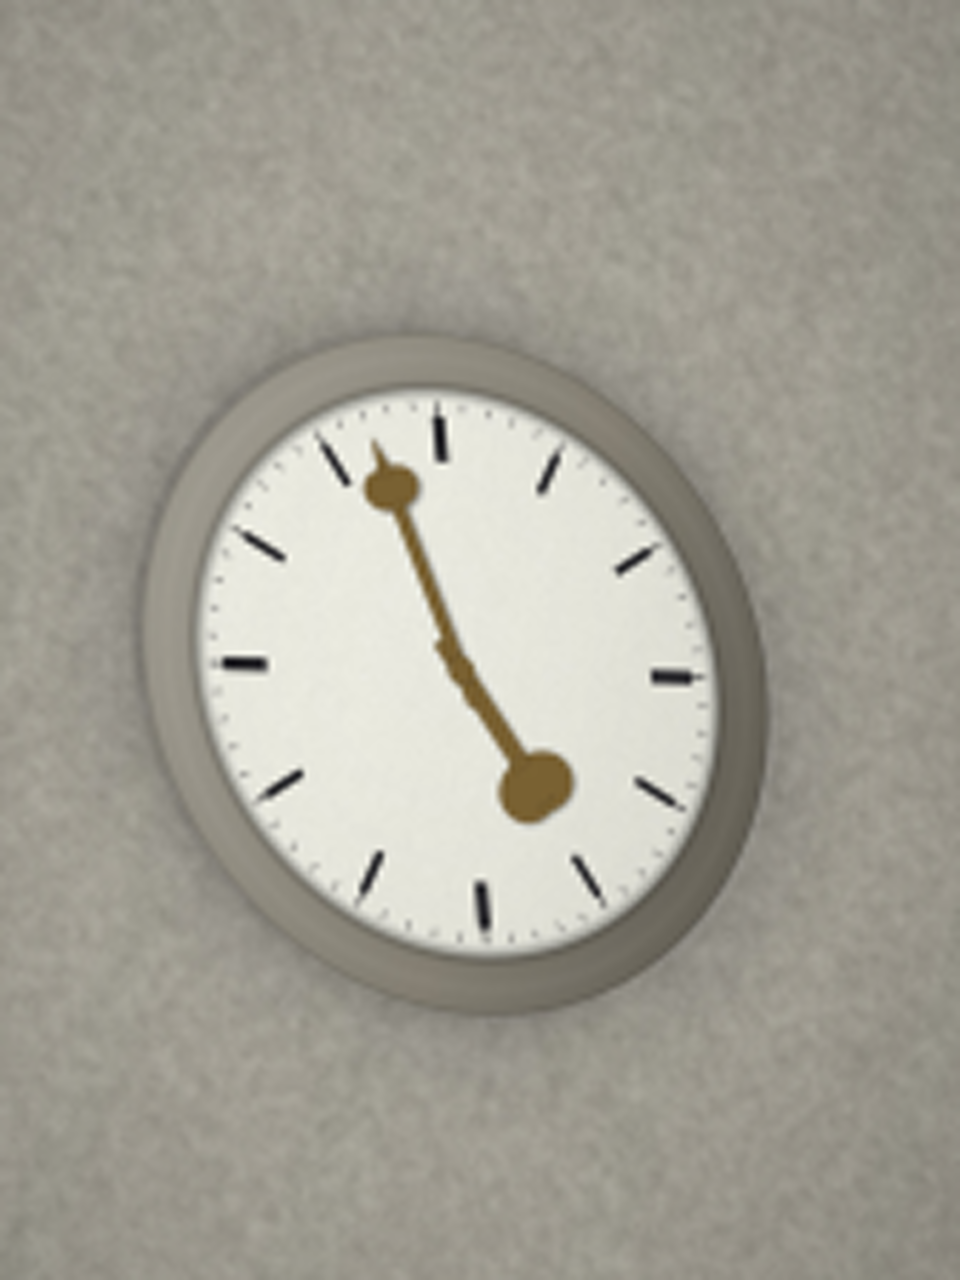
h=4 m=57
